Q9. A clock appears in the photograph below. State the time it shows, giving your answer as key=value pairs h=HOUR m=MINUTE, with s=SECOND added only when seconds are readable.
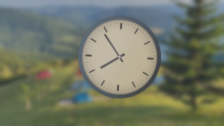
h=7 m=54
